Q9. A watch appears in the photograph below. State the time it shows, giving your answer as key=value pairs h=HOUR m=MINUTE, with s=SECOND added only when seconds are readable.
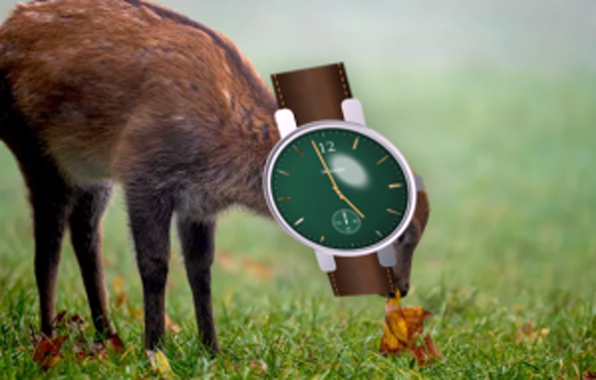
h=4 m=58
